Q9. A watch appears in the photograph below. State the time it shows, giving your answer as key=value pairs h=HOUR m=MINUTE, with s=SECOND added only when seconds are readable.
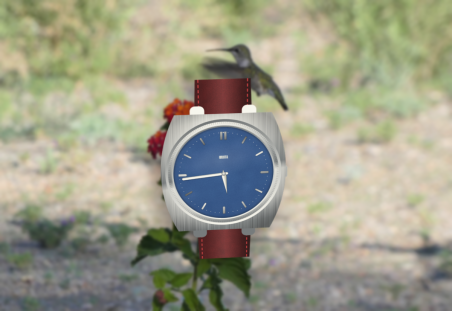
h=5 m=44
